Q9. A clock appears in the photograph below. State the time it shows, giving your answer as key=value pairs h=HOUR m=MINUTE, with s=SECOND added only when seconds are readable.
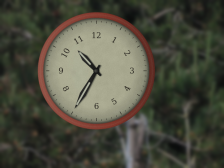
h=10 m=35
